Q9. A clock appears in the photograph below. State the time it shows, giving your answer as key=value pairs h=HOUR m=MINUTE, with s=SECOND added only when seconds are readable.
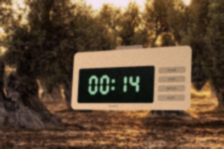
h=0 m=14
